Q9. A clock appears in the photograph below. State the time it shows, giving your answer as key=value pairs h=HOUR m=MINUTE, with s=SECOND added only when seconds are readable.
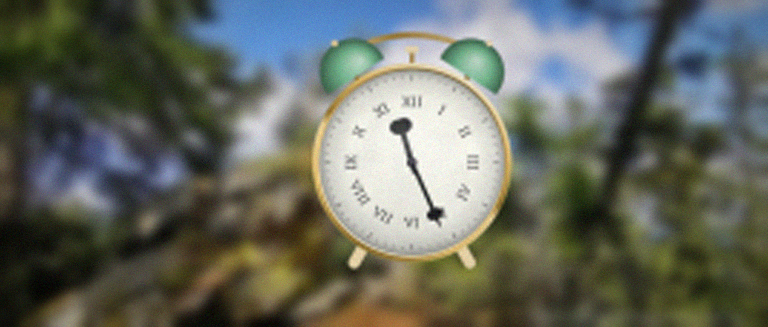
h=11 m=26
